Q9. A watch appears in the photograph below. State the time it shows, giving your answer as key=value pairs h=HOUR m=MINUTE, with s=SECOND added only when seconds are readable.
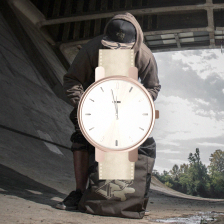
h=11 m=58
